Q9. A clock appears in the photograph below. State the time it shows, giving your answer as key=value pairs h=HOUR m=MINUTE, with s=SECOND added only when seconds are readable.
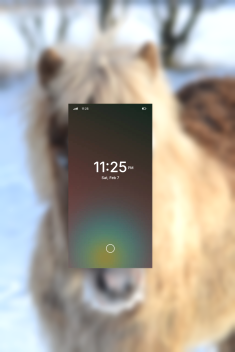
h=11 m=25
